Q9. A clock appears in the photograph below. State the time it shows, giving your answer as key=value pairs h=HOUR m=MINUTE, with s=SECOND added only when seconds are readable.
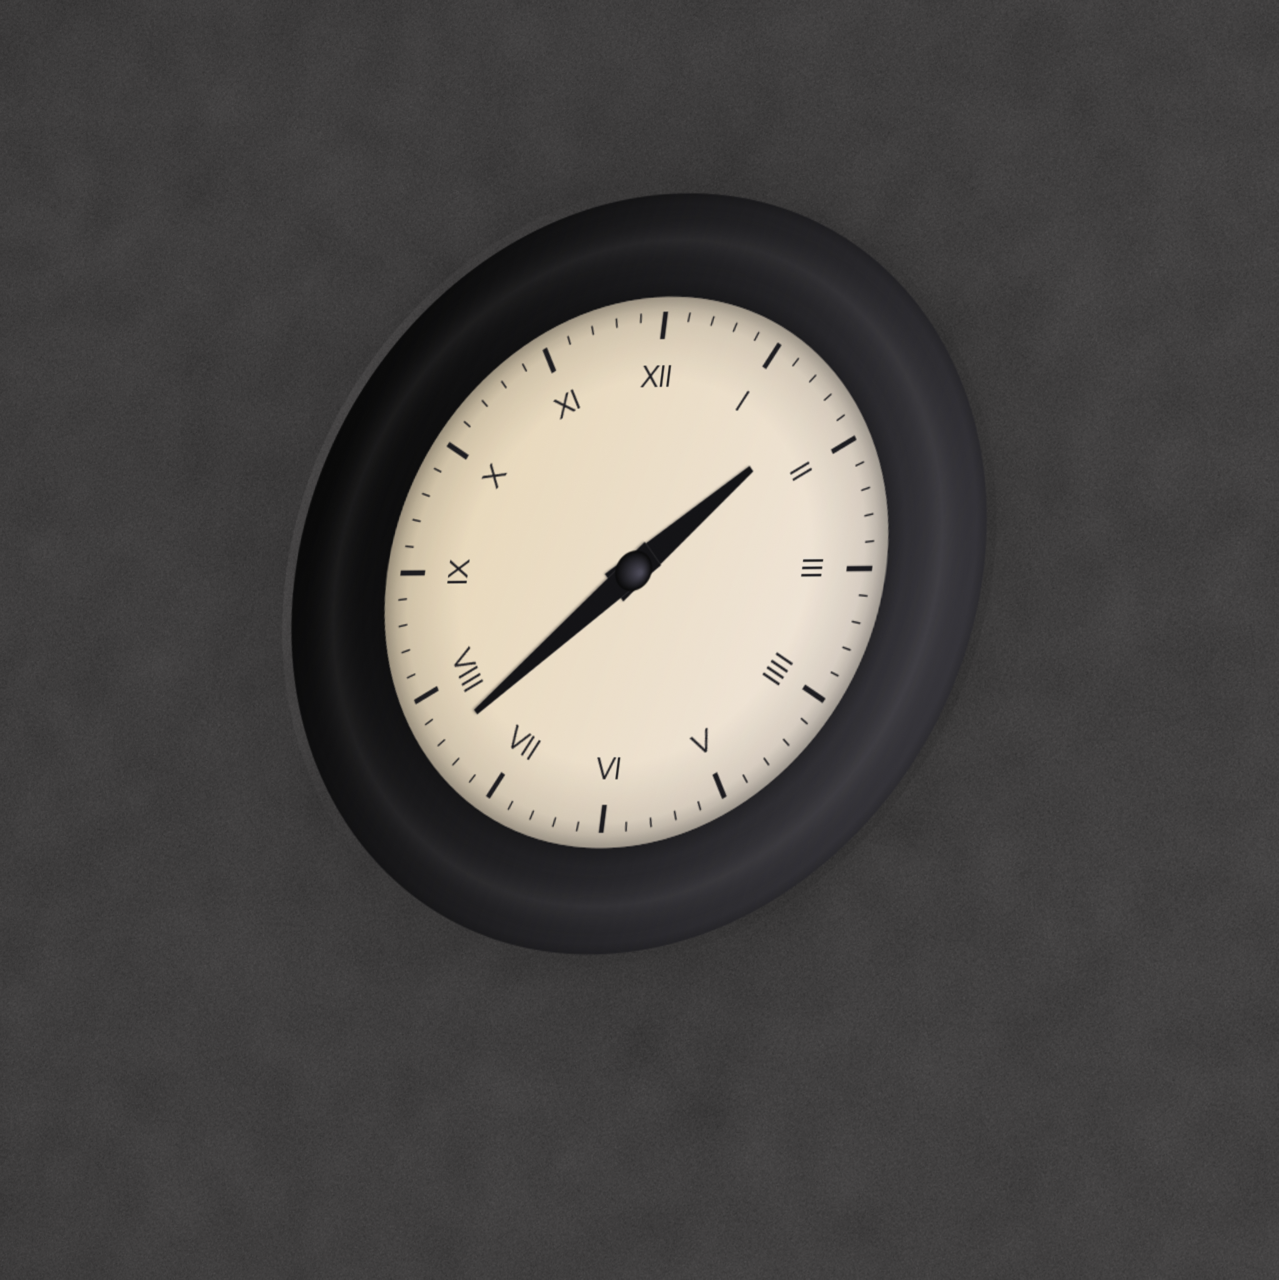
h=1 m=38
